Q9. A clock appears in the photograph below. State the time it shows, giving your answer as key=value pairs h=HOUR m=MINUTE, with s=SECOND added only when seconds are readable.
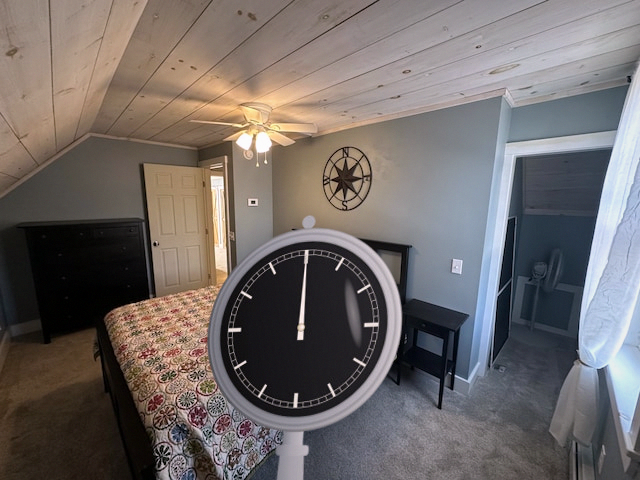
h=12 m=0
